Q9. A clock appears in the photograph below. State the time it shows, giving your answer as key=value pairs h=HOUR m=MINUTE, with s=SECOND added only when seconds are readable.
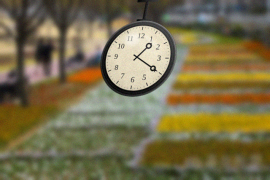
h=1 m=20
